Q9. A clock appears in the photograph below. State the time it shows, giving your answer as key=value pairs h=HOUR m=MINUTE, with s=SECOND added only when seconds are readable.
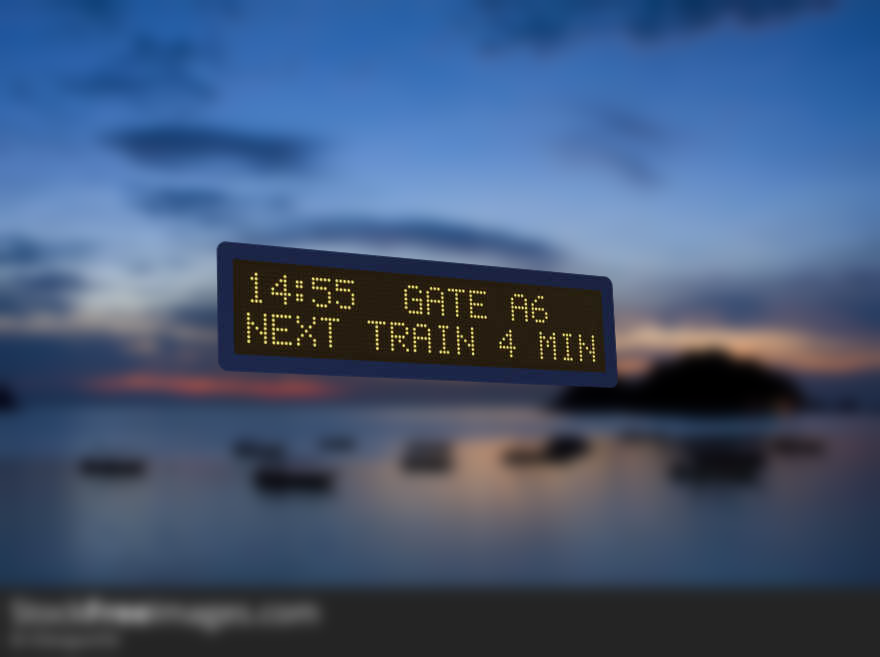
h=14 m=55
